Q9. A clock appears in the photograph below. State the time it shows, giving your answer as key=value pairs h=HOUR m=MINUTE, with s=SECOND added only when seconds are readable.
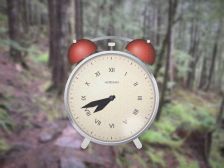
h=7 m=42
